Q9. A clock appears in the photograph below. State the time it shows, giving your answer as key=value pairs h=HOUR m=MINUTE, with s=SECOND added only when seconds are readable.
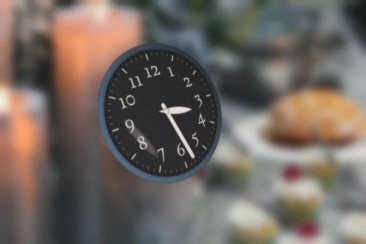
h=3 m=28
